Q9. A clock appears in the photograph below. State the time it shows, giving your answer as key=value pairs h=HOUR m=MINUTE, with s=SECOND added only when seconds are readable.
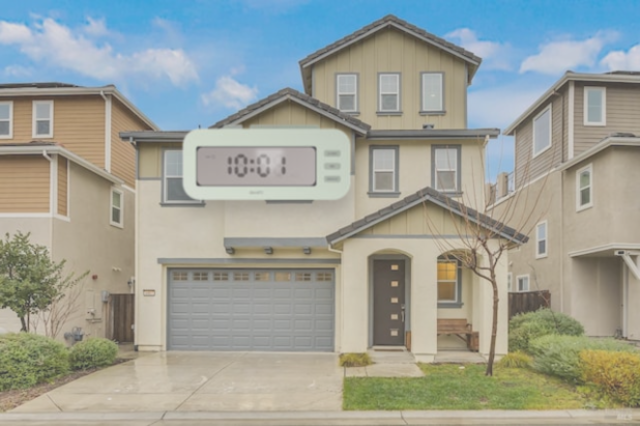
h=10 m=1
